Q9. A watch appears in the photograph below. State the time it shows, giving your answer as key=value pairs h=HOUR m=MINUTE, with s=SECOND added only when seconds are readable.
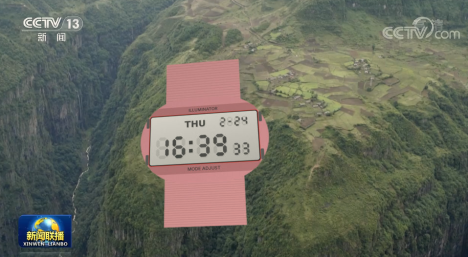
h=16 m=39 s=33
